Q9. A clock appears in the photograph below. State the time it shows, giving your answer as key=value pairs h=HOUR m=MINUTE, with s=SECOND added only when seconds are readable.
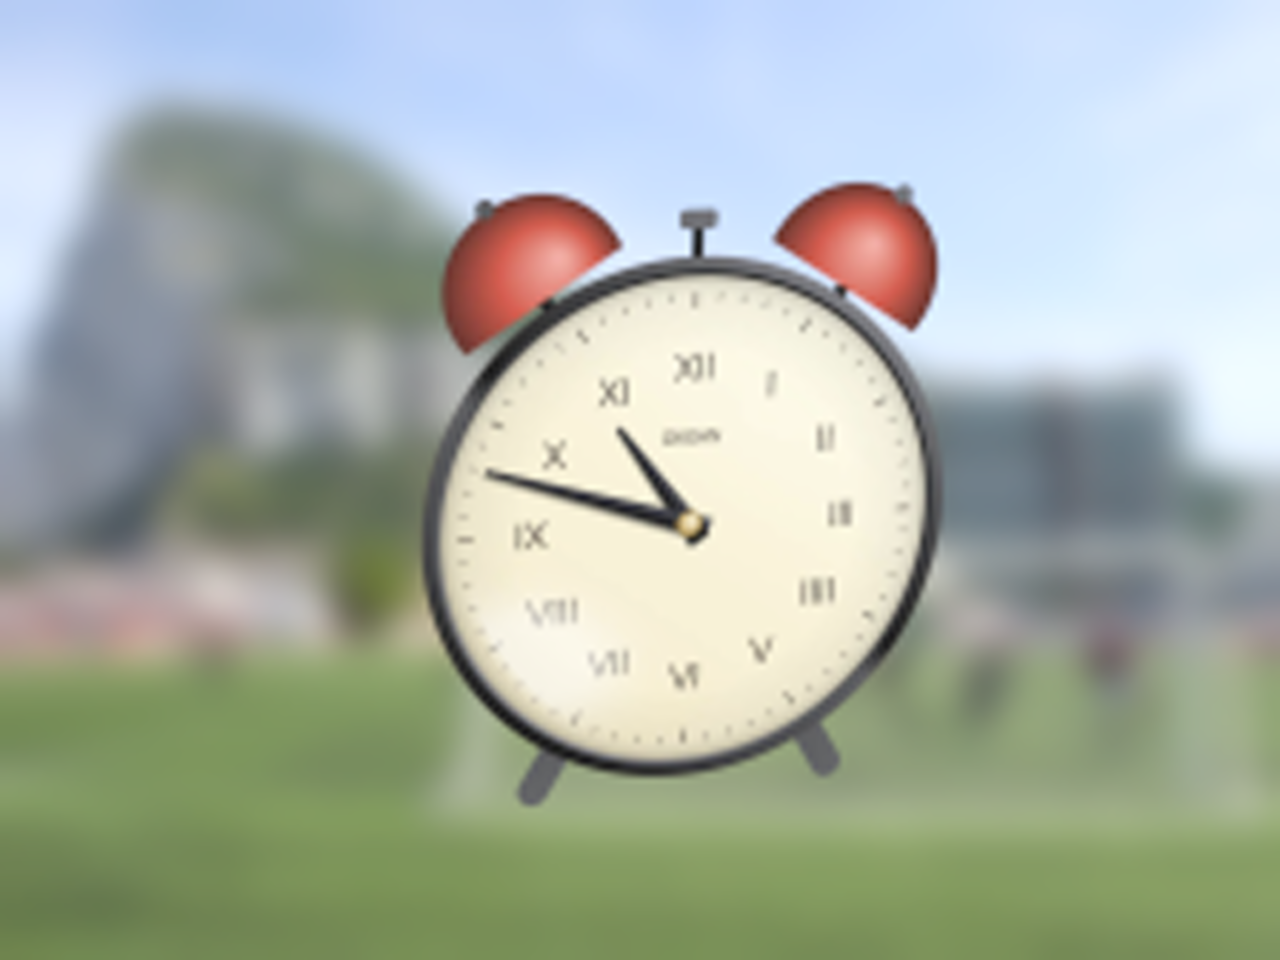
h=10 m=48
